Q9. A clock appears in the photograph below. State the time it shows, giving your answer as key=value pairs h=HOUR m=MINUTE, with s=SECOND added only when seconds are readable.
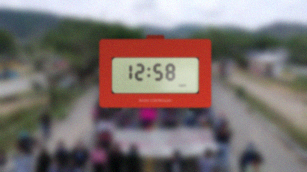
h=12 m=58
